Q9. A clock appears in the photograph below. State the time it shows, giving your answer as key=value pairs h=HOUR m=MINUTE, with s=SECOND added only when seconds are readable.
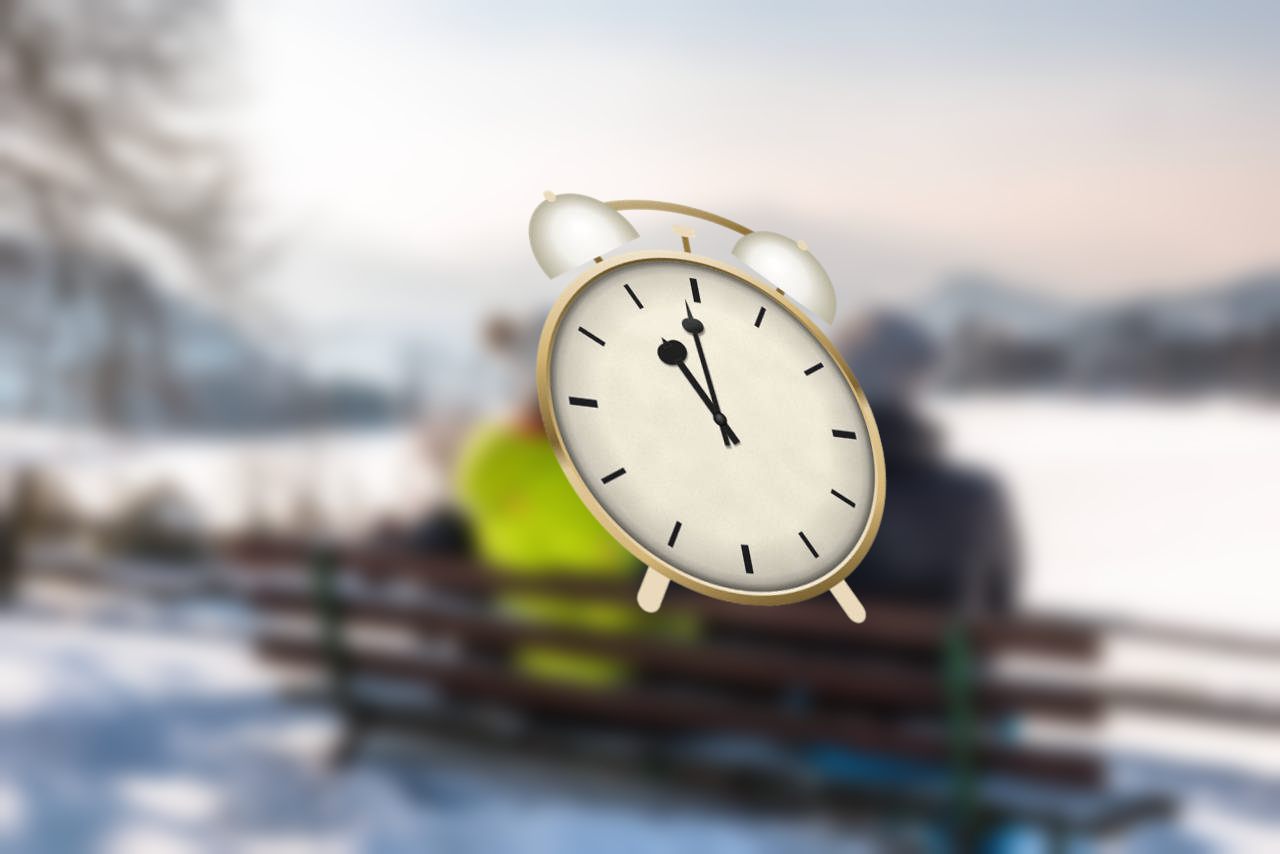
h=10 m=59
